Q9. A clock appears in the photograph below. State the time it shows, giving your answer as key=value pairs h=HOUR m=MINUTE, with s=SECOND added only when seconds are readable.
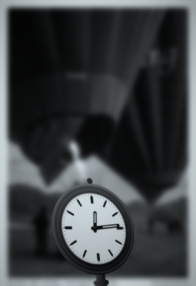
h=12 m=14
